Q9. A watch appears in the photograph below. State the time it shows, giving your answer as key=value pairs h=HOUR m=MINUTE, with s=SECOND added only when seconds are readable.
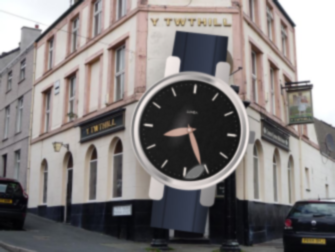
h=8 m=26
